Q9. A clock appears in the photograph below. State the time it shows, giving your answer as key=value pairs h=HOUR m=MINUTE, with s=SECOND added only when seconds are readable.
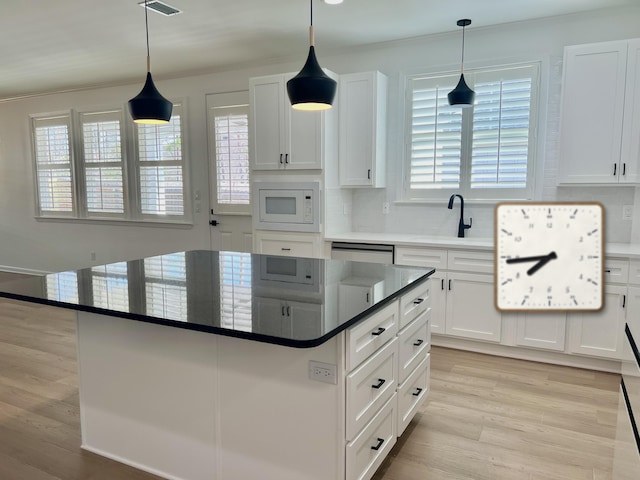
h=7 m=44
